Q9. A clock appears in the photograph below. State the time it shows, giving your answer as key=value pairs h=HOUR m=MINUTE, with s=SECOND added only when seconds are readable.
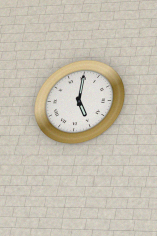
h=5 m=0
